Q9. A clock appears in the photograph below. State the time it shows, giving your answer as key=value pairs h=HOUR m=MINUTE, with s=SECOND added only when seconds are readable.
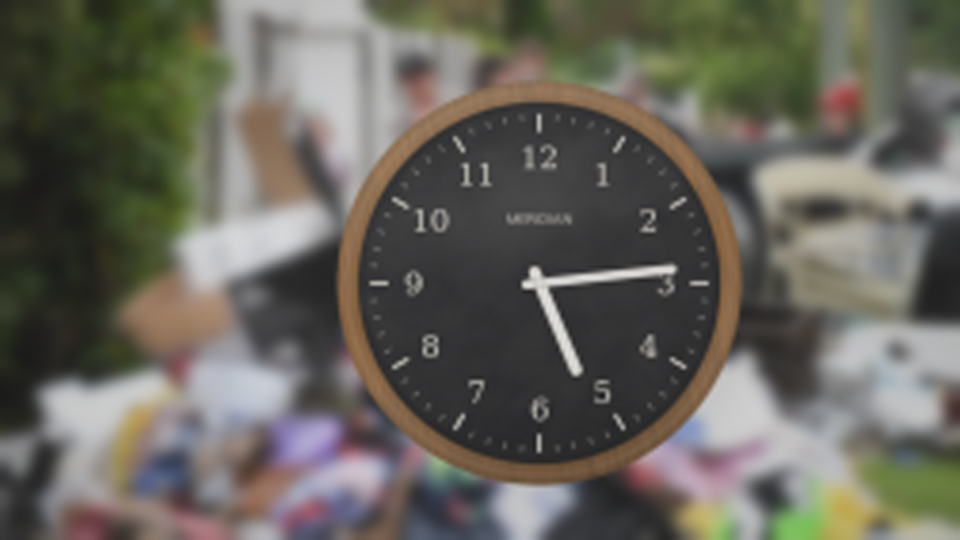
h=5 m=14
